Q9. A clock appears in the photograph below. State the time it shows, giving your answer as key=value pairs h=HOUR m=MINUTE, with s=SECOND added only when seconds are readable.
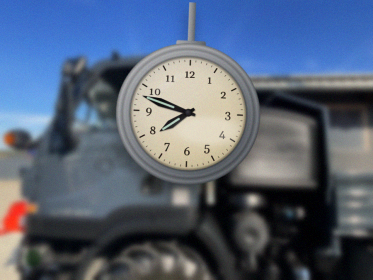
h=7 m=48
